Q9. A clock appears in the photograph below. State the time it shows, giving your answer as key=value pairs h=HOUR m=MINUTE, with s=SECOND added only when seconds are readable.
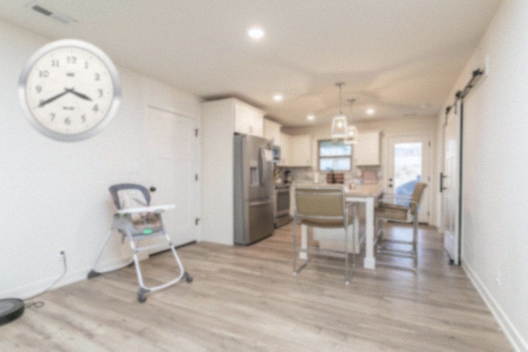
h=3 m=40
